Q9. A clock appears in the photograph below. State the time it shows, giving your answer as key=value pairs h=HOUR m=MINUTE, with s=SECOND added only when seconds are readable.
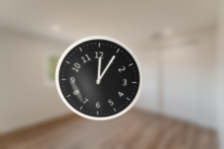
h=12 m=5
